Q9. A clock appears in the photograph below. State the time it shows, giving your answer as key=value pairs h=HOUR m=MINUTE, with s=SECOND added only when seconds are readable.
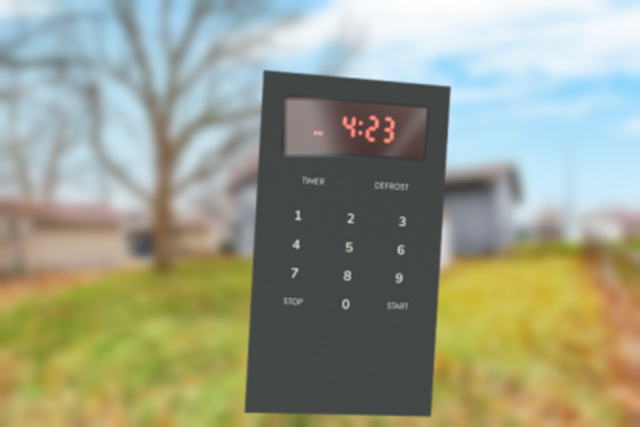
h=4 m=23
